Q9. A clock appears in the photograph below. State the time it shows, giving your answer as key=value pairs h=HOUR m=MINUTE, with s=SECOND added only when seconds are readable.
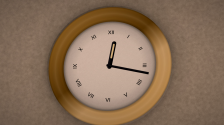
h=12 m=17
